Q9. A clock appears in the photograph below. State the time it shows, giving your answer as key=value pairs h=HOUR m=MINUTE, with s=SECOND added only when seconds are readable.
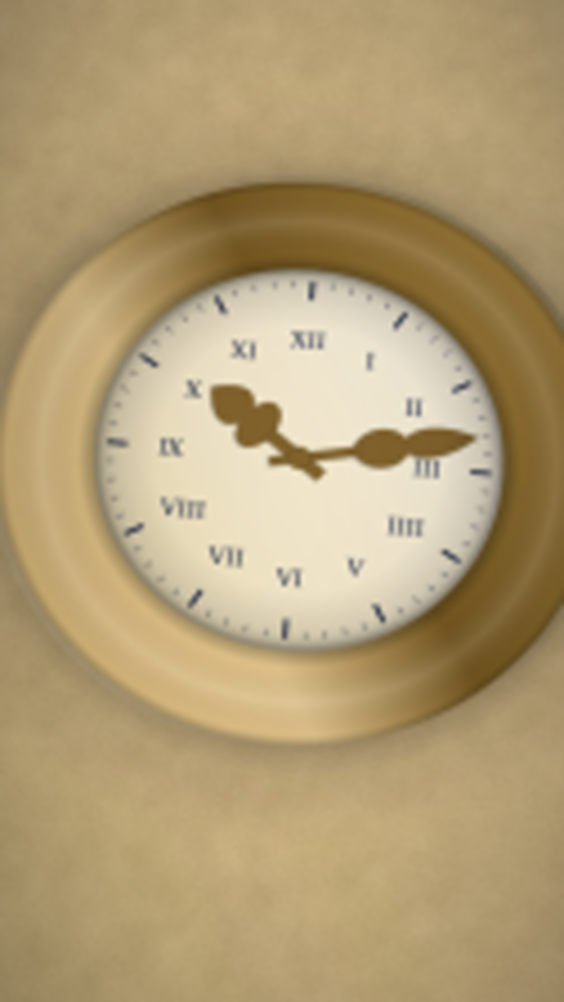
h=10 m=13
